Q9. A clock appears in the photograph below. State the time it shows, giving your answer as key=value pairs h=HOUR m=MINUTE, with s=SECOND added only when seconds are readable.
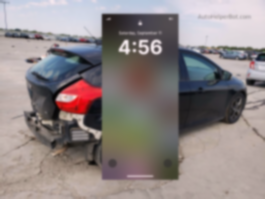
h=4 m=56
